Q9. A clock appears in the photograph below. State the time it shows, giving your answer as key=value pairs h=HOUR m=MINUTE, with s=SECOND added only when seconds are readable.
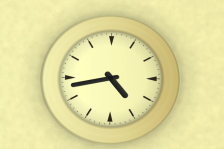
h=4 m=43
